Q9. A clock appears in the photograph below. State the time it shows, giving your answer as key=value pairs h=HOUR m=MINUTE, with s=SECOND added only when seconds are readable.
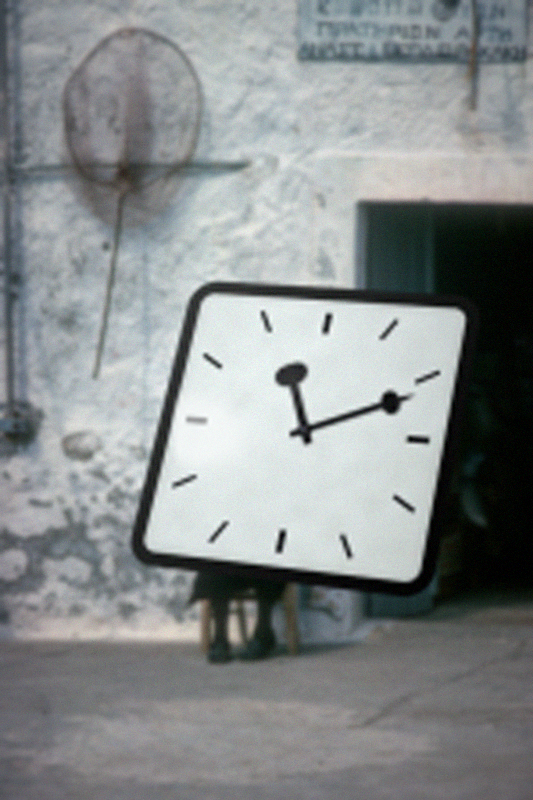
h=11 m=11
